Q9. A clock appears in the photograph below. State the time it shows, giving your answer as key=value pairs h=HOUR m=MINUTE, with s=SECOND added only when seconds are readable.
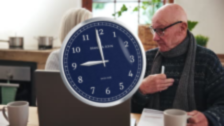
h=8 m=59
